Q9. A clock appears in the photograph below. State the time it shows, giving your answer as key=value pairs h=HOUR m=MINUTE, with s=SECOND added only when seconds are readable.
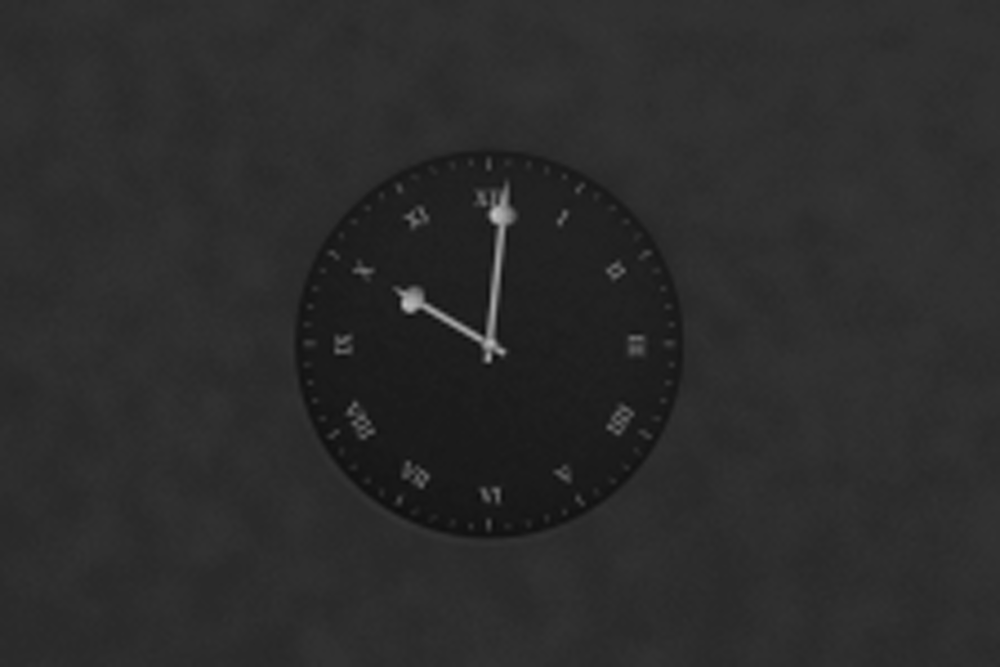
h=10 m=1
